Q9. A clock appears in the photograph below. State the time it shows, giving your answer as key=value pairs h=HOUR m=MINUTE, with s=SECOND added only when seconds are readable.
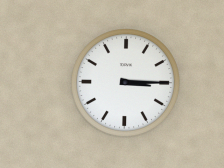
h=3 m=15
